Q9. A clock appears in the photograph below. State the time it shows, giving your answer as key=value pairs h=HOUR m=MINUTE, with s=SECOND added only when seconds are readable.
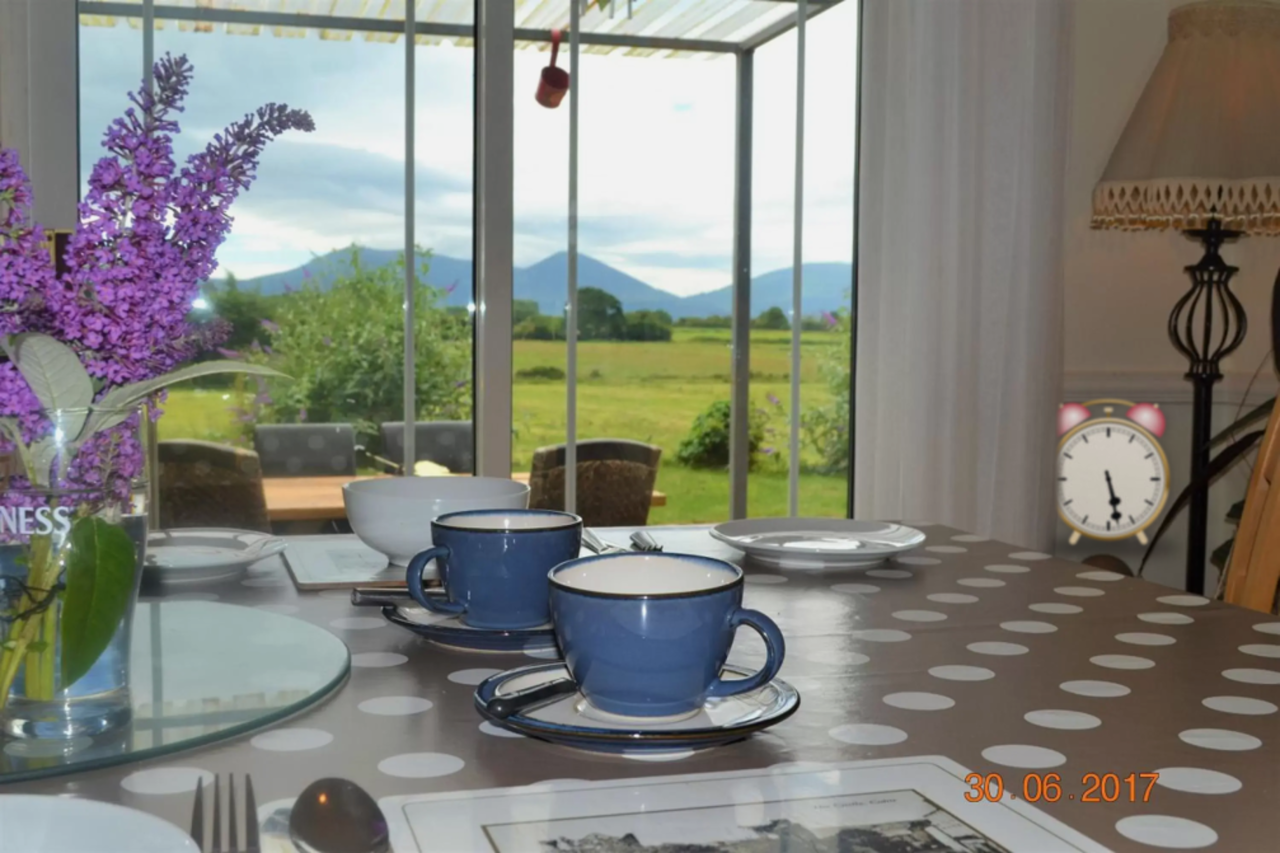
h=5 m=28
